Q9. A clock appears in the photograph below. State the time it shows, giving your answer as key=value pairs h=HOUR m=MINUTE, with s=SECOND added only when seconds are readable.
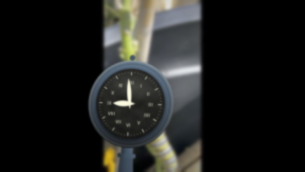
h=8 m=59
